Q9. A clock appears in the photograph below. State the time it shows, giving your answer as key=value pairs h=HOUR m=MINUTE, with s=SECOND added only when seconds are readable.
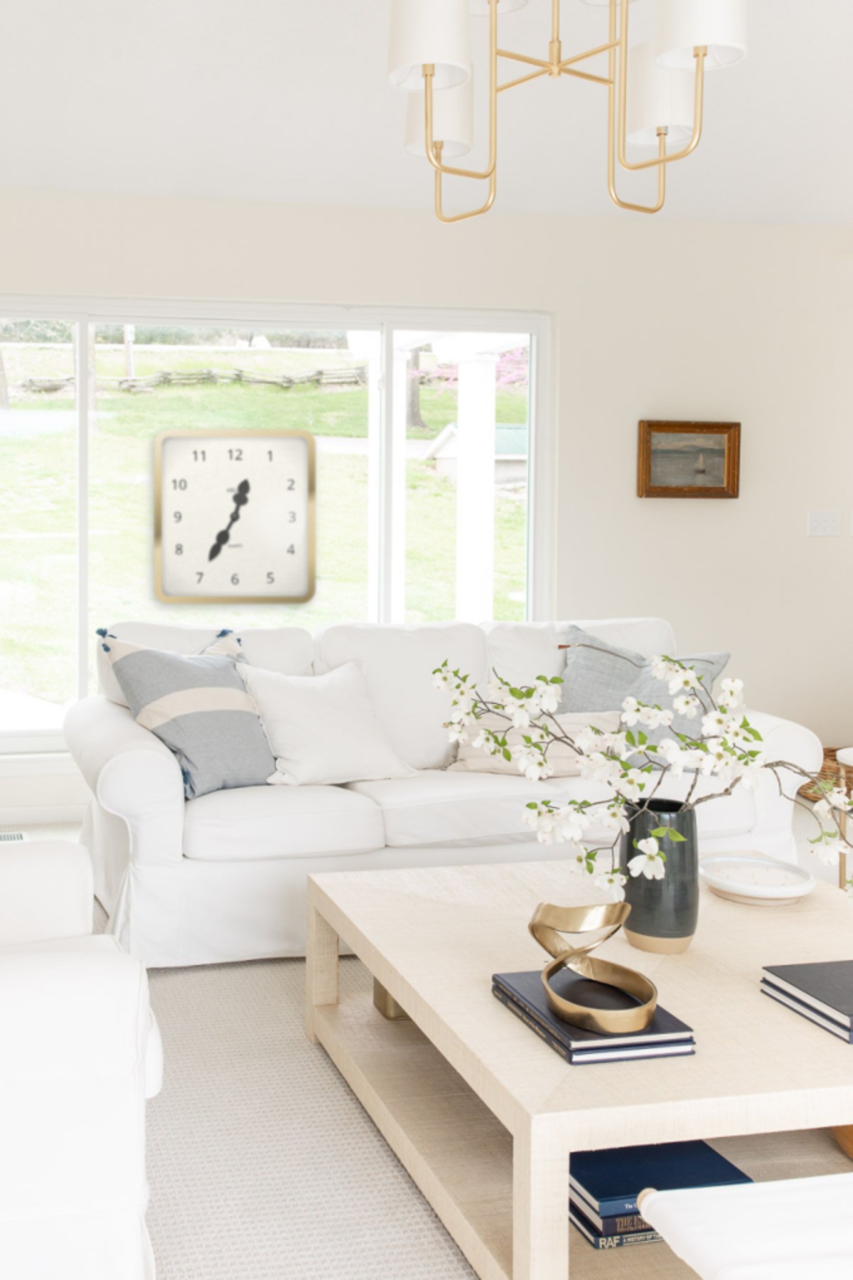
h=12 m=35
